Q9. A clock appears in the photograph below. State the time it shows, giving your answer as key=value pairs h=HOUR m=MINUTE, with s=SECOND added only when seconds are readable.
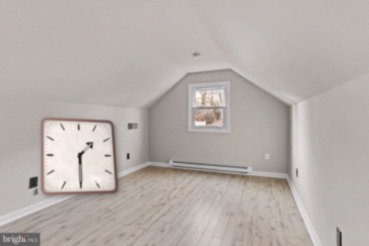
h=1 m=30
